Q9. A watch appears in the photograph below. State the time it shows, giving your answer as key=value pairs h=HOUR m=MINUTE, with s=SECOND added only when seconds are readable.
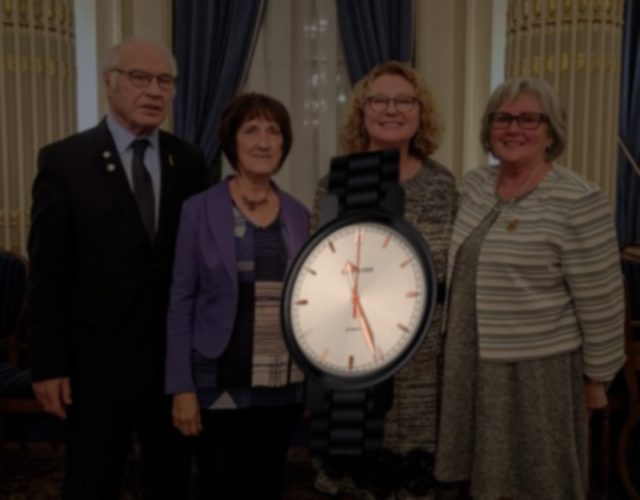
h=11 m=26 s=0
